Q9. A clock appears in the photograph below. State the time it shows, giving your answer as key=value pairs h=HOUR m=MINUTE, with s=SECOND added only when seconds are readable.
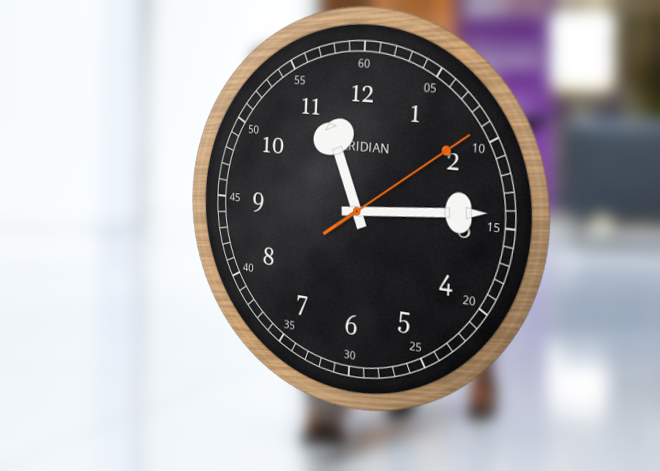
h=11 m=14 s=9
